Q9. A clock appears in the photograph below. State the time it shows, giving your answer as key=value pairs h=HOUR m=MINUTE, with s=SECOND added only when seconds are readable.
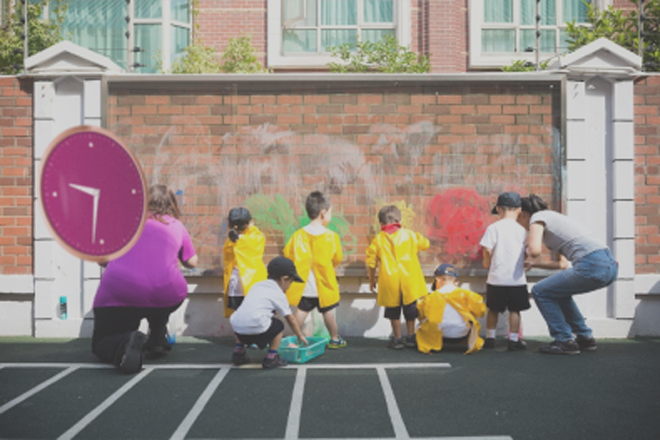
h=9 m=32
